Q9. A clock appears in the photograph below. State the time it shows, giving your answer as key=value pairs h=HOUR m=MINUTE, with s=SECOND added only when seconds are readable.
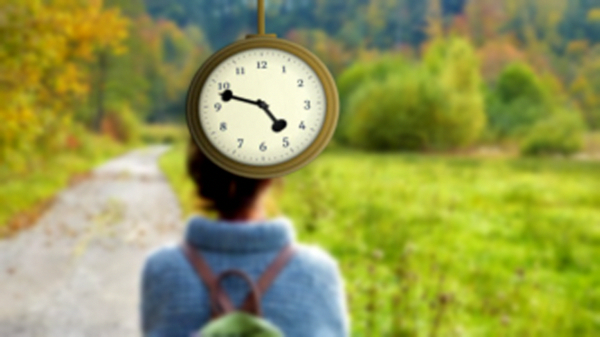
h=4 m=48
